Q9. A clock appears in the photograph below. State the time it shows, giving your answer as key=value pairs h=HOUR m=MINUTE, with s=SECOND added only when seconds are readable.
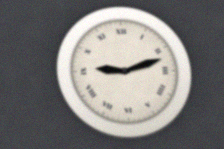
h=9 m=12
